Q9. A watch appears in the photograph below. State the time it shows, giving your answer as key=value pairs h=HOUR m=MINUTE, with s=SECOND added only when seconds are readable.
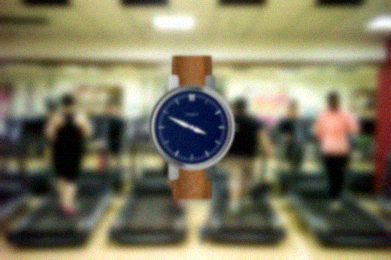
h=3 m=49
